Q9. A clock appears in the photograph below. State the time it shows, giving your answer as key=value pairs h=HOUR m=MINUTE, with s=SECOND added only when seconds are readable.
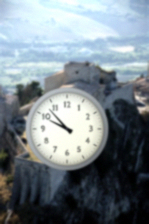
h=9 m=53
